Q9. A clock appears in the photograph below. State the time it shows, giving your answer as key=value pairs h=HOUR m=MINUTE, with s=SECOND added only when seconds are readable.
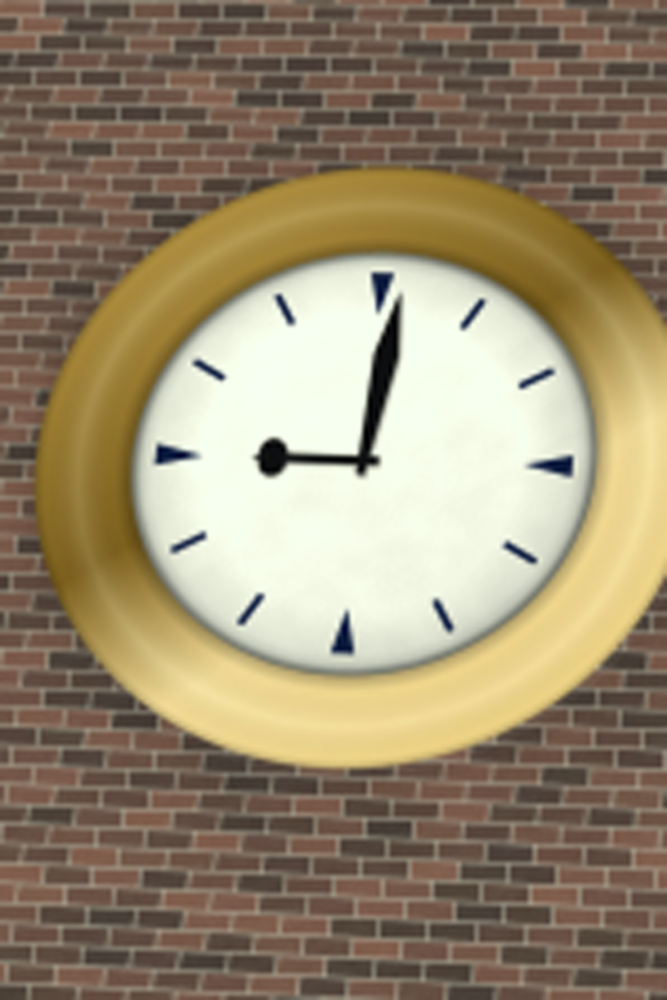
h=9 m=1
